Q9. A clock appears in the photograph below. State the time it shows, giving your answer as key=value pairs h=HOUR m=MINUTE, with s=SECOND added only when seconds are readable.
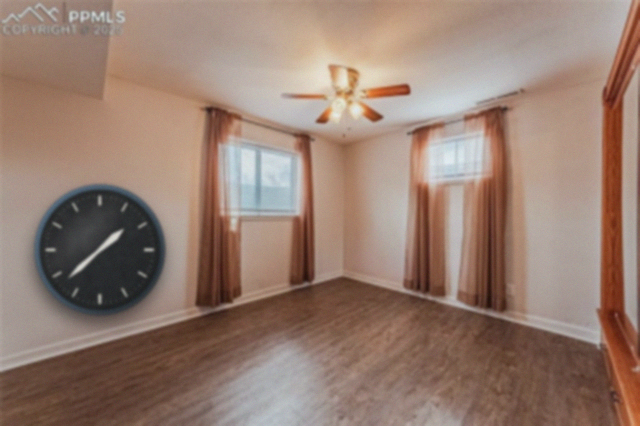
h=1 m=38
